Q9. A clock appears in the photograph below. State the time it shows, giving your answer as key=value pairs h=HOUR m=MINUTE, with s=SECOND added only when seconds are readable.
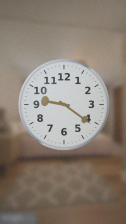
h=9 m=21
